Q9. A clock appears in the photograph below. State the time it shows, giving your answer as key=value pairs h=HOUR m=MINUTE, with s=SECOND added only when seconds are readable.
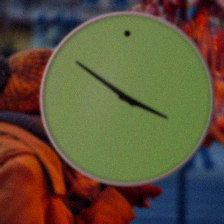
h=3 m=51
